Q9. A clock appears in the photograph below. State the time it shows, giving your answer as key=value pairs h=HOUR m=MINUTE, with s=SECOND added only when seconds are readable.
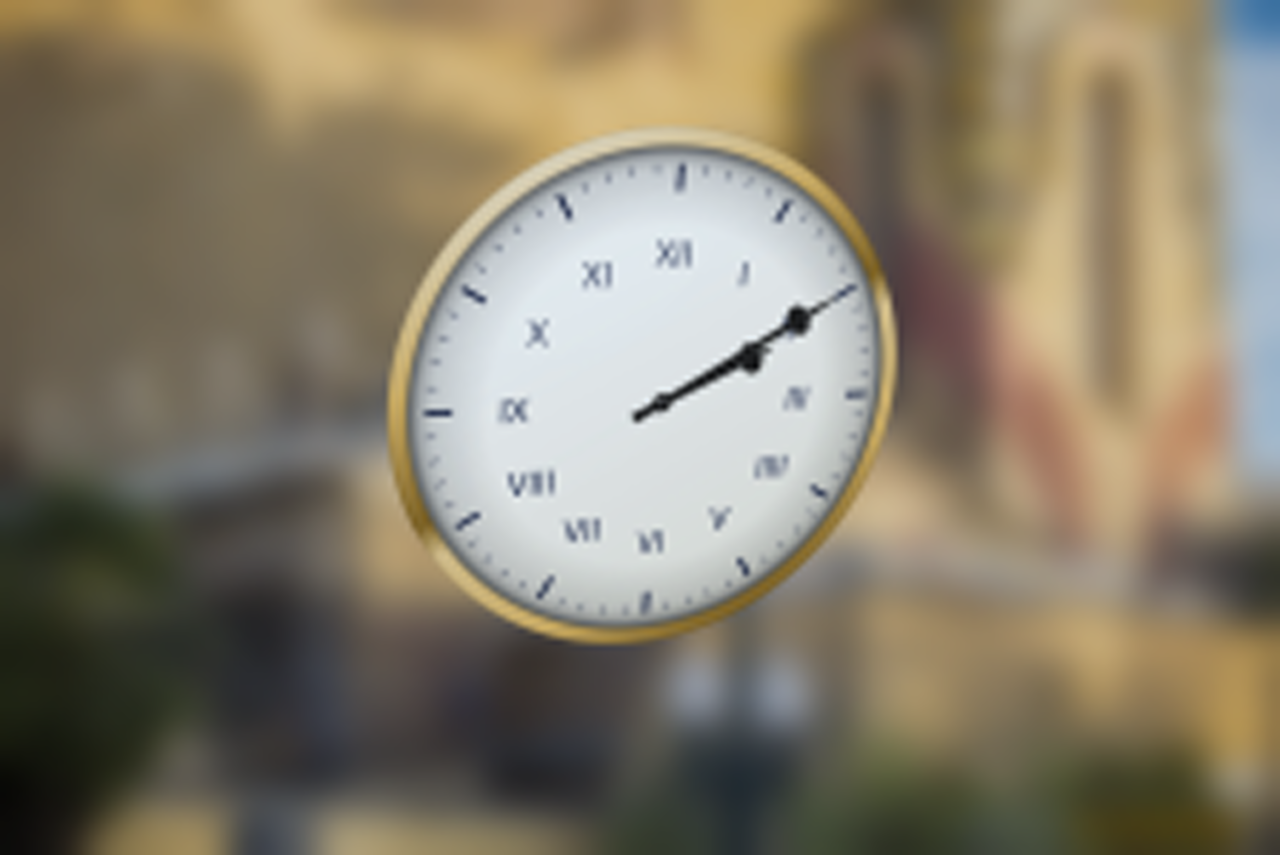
h=2 m=10
